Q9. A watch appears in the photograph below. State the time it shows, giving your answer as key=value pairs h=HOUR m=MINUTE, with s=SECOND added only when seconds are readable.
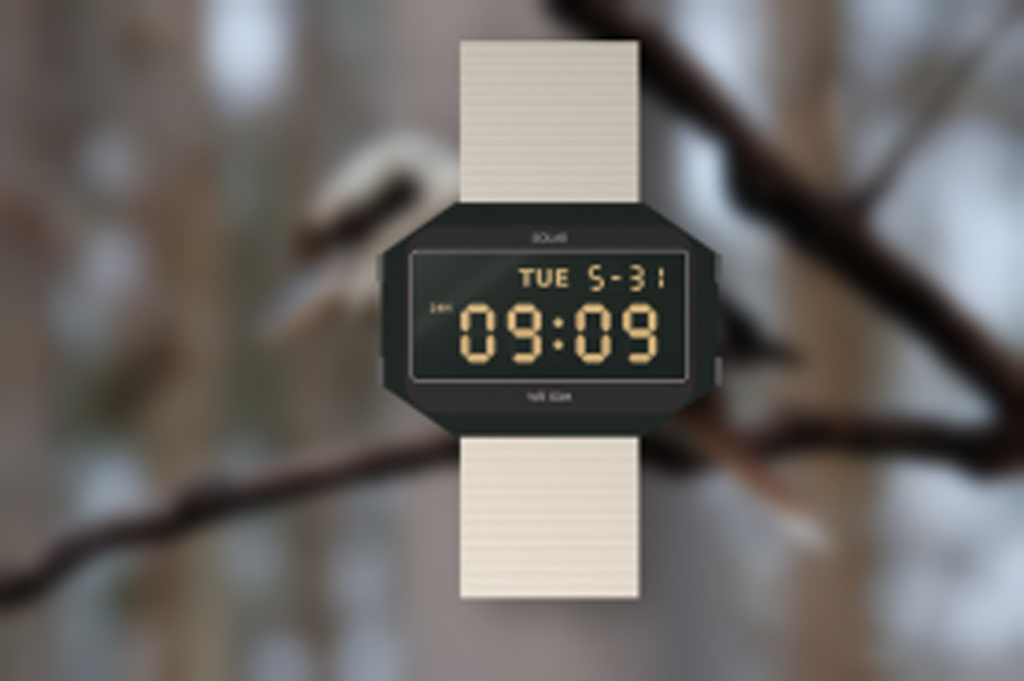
h=9 m=9
